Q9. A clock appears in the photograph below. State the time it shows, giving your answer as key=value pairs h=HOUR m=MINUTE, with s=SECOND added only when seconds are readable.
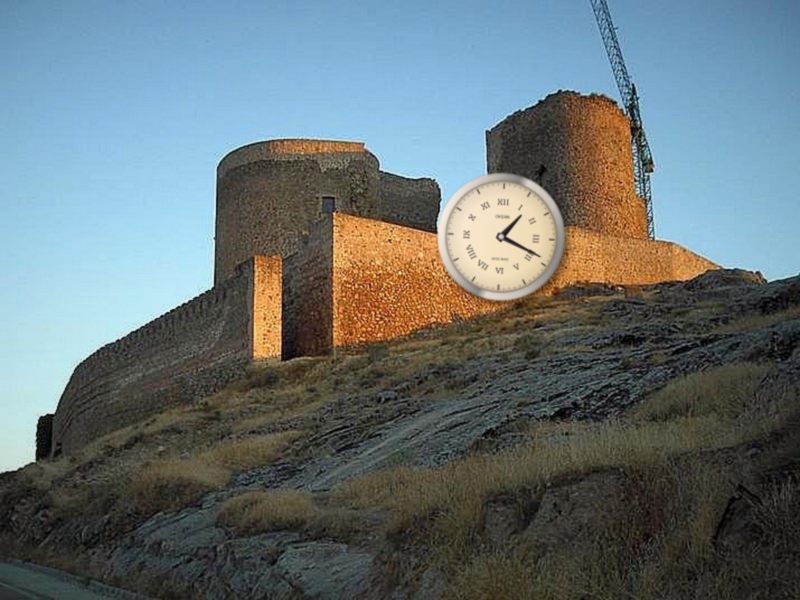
h=1 m=19
